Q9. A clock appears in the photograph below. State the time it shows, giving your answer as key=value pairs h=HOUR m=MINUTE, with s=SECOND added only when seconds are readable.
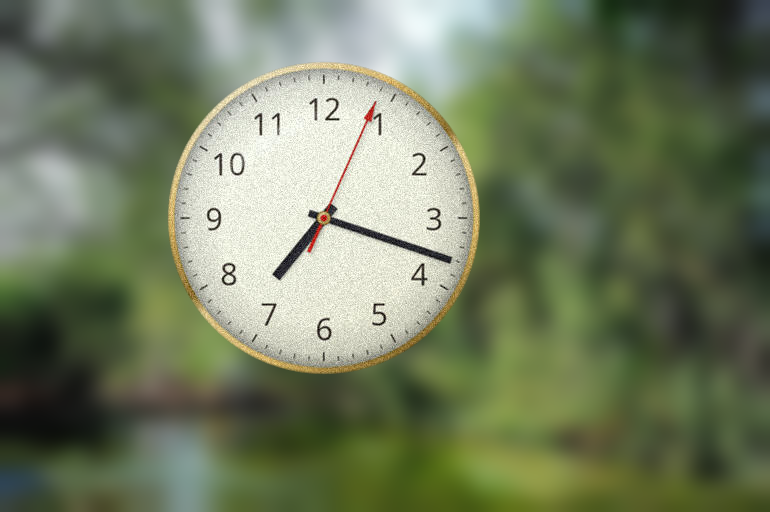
h=7 m=18 s=4
